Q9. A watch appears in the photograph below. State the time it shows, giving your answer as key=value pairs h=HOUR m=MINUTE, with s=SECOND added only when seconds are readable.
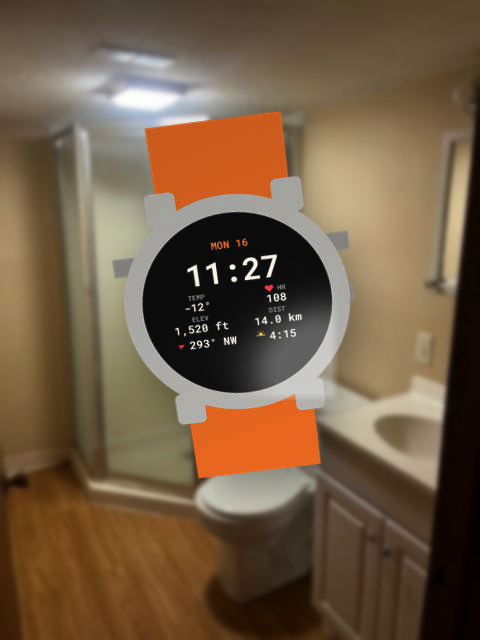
h=11 m=27
